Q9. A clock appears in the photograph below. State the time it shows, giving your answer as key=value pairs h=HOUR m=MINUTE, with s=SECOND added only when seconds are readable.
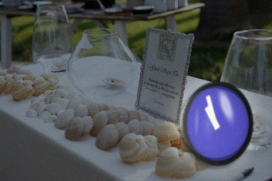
h=10 m=57
